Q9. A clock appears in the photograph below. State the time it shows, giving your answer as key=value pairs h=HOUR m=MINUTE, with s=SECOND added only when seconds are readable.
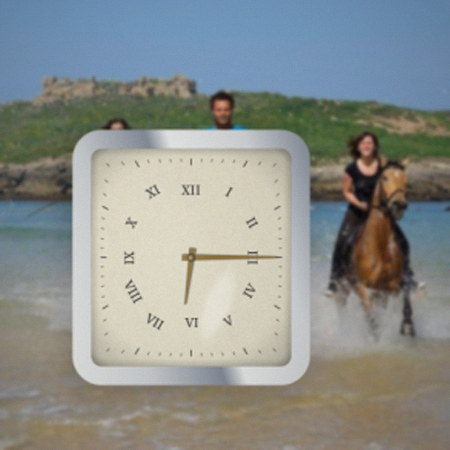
h=6 m=15
